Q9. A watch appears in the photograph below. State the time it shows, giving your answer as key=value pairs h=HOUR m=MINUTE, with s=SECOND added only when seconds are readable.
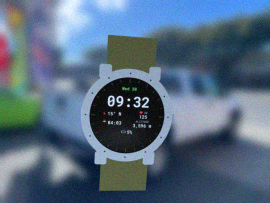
h=9 m=32
